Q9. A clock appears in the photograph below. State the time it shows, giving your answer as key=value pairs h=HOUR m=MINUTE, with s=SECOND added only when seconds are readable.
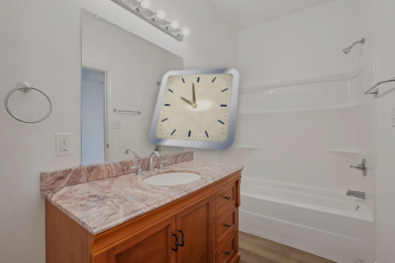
h=9 m=58
